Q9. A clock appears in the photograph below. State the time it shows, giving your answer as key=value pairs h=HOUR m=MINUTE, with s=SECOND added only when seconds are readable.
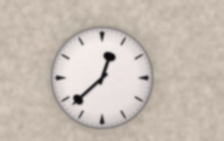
h=12 m=38
